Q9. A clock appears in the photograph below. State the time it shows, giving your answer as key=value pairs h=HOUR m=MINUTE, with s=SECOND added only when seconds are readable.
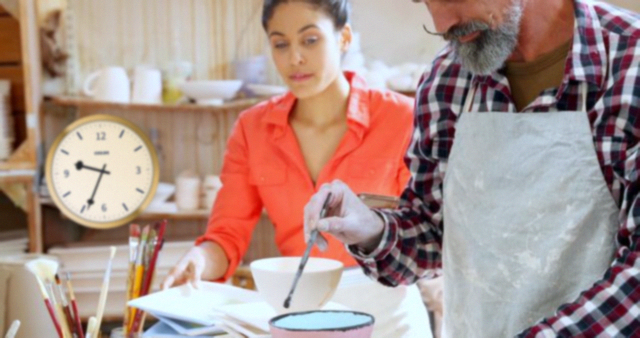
h=9 m=34
